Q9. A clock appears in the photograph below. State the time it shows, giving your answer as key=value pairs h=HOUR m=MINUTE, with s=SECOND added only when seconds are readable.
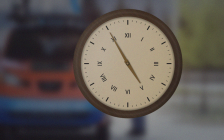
h=4 m=55
